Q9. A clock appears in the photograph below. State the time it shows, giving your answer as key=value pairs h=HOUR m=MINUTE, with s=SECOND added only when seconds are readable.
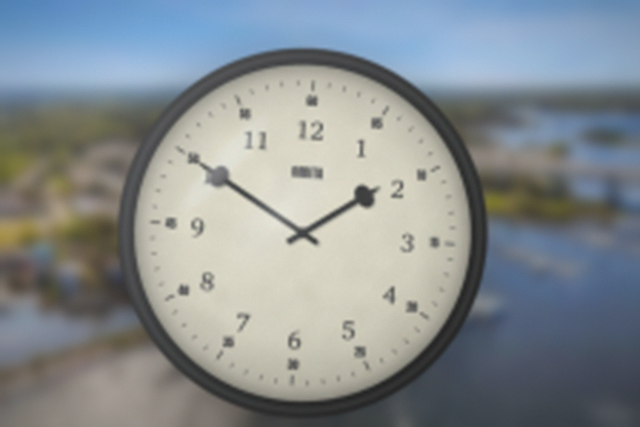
h=1 m=50
